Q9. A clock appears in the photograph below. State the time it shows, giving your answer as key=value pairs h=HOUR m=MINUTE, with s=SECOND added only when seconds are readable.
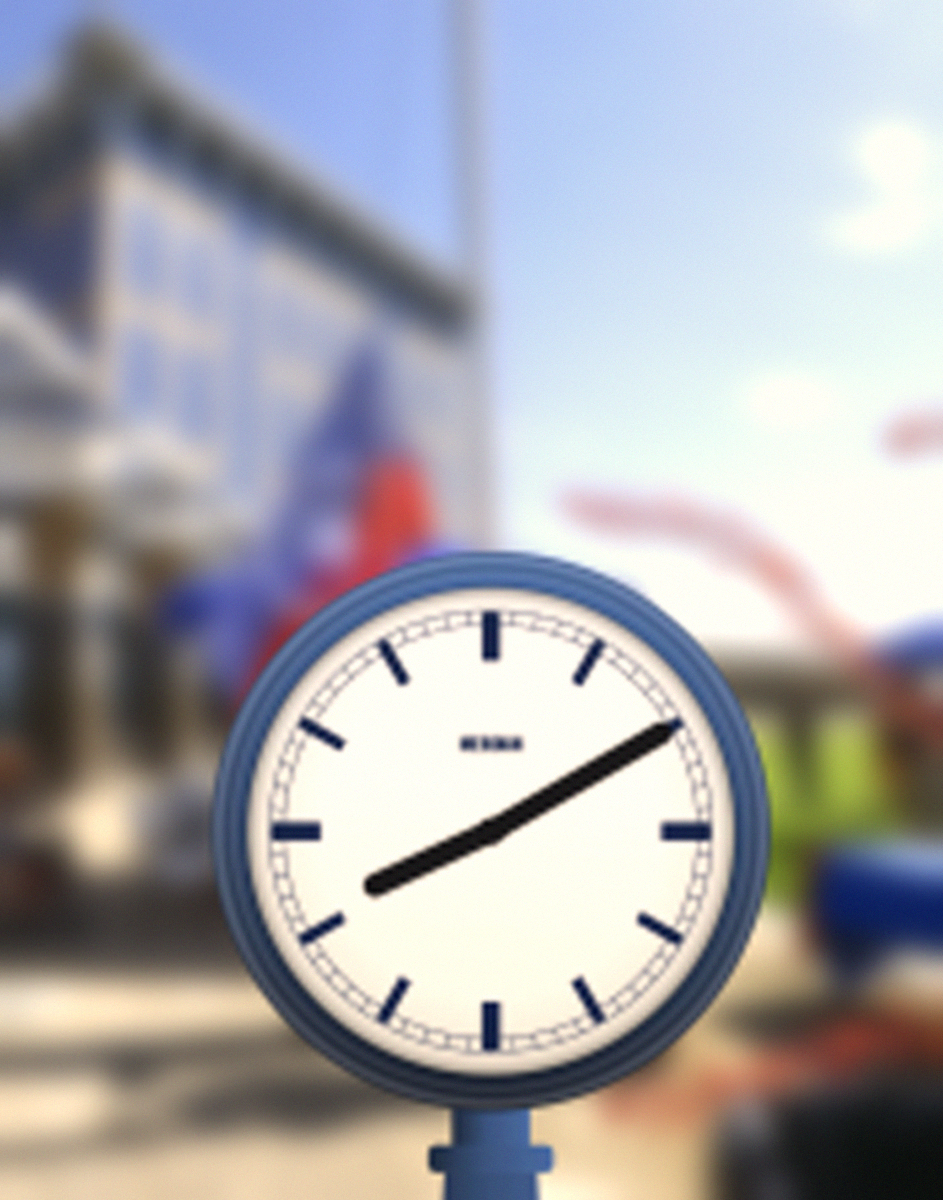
h=8 m=10
